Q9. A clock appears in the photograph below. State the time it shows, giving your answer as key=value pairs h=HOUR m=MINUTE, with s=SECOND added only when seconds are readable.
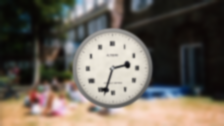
h=2 m=33
